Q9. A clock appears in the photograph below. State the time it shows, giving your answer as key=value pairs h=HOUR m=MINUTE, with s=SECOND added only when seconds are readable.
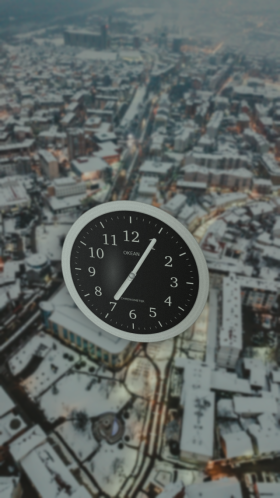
h=7 m=5
